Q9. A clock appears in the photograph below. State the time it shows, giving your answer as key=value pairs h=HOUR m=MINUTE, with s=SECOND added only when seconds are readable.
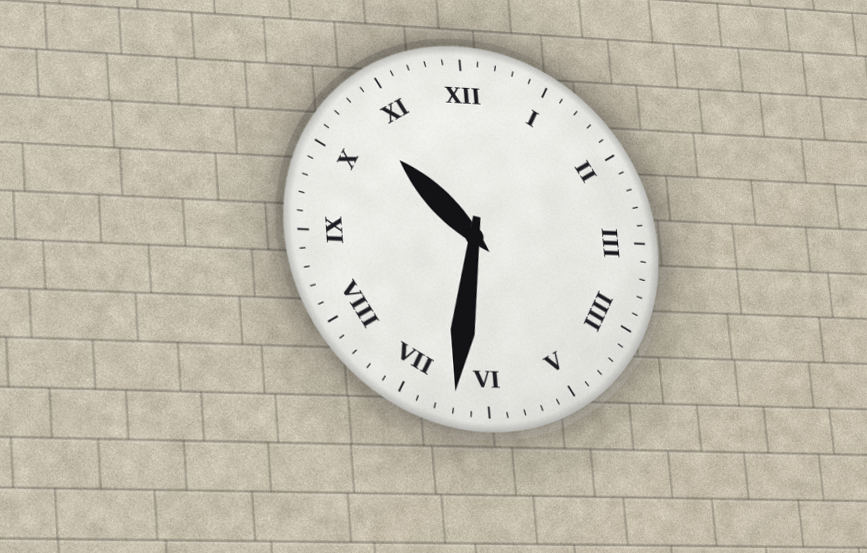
h=10 m=32
